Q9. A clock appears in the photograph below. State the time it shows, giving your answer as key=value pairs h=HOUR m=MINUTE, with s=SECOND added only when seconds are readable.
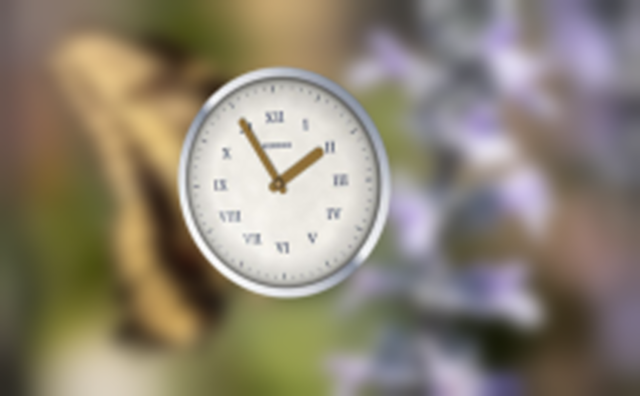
h=1 m=55
